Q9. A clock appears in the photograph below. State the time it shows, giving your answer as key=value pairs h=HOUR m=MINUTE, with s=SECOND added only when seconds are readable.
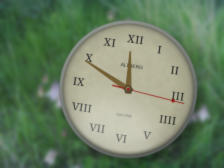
h=11 m=49 s=16
